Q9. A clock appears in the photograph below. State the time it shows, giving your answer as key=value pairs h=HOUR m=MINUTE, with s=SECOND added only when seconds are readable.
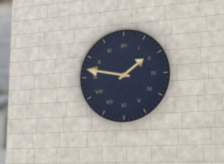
h=1 m=47
